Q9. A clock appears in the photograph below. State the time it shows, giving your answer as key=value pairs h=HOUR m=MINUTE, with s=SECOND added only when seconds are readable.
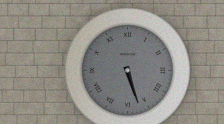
h=5 m=27
